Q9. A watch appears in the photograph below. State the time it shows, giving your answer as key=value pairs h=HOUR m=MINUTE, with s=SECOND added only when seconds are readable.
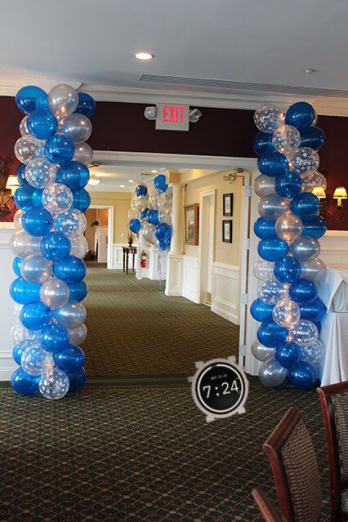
h=7 m=24
